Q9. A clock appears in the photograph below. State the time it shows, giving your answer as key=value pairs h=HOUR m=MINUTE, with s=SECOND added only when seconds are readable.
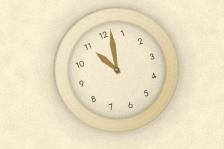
h=11 m=2
